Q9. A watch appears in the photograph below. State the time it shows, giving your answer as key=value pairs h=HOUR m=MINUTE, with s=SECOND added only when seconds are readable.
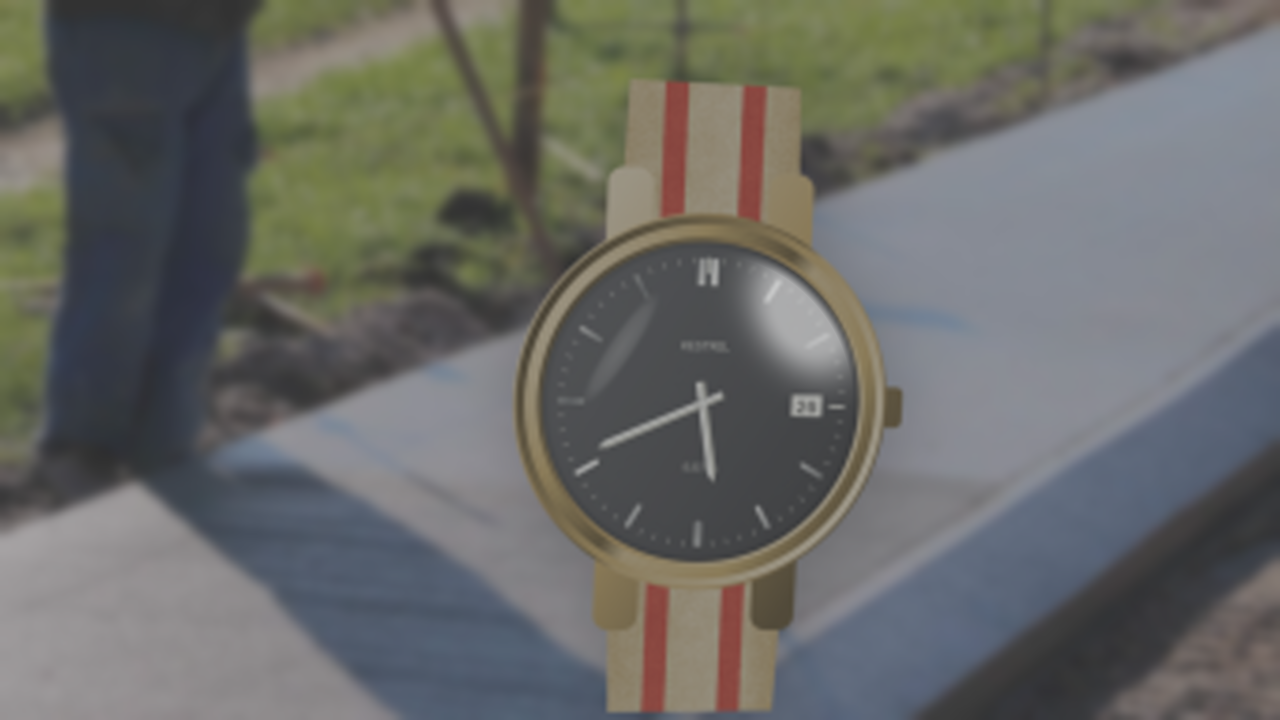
h=5 m=41
